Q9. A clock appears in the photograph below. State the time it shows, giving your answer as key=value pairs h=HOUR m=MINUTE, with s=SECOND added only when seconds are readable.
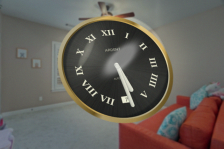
h=5 m=29
